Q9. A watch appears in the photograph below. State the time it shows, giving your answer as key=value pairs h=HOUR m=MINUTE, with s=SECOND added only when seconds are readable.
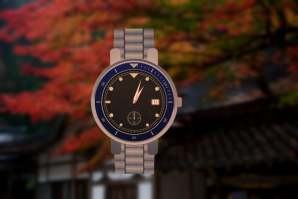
h=1 m=3
